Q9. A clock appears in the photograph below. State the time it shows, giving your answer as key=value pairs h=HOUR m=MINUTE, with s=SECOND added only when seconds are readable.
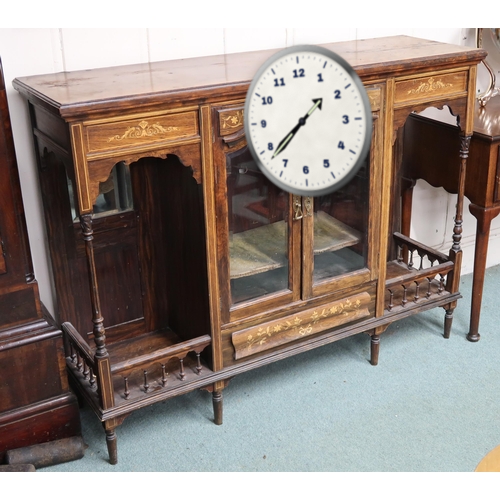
h=1 m=38
